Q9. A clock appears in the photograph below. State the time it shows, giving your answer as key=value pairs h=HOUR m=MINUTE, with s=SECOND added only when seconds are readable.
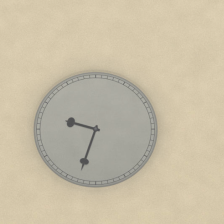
h=9 m=33
